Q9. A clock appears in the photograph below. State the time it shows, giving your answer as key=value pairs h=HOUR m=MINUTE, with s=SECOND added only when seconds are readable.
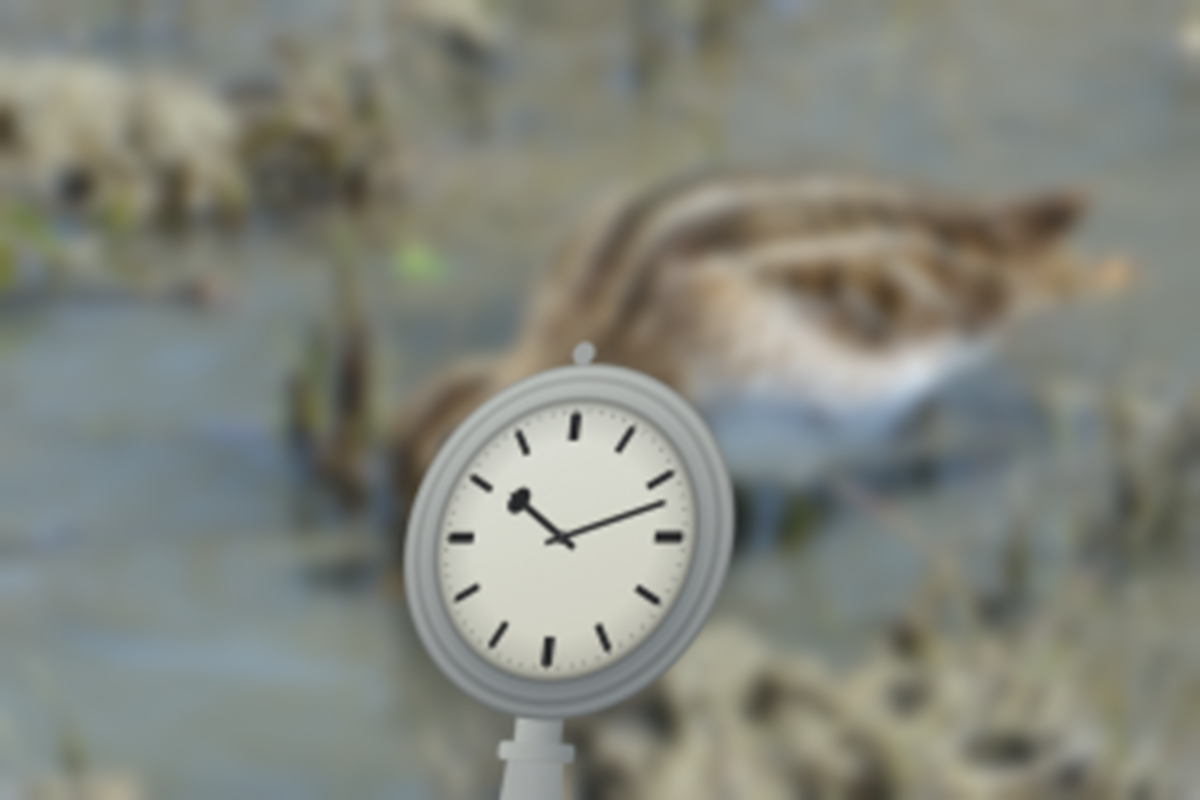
h=10 m=12
